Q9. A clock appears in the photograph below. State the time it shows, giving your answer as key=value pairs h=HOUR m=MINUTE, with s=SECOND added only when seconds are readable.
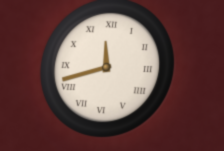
h=11 m=42
